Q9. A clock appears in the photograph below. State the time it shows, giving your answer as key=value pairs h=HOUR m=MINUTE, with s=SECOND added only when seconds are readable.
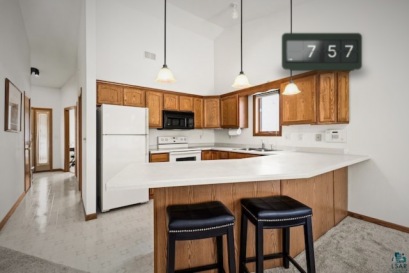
h=7 m=57
